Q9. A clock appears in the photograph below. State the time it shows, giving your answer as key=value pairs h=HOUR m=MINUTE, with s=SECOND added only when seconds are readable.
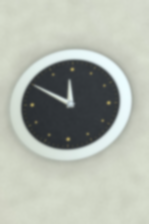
h=11 m=50
